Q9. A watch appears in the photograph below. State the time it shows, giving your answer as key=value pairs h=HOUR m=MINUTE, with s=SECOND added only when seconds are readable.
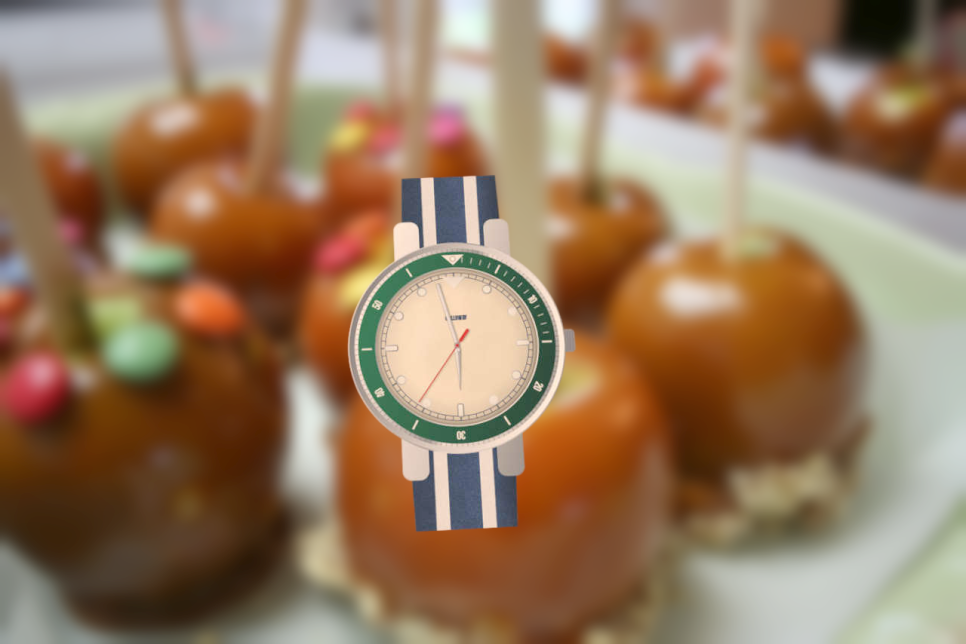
h=5 m=57 s=36
